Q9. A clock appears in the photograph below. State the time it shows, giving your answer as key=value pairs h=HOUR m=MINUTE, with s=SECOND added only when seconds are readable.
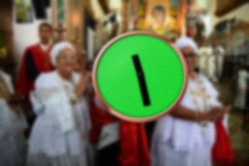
h=11 m=28
